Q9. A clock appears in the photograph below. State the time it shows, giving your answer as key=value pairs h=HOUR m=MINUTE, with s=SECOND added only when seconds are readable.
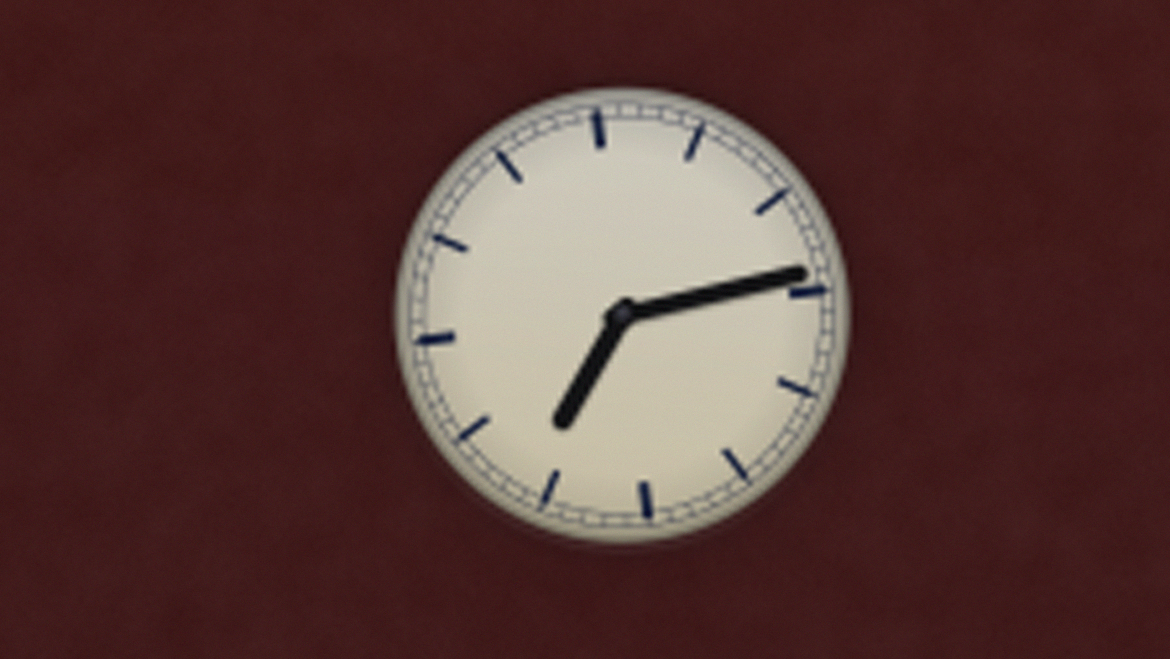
h=7 m=14
